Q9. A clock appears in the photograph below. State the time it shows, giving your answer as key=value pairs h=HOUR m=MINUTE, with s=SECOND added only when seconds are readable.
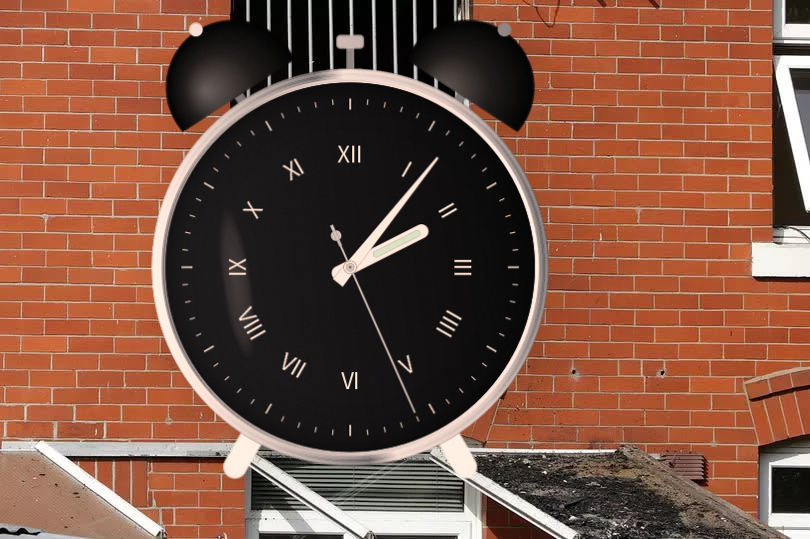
h=2 m=6 s=26
